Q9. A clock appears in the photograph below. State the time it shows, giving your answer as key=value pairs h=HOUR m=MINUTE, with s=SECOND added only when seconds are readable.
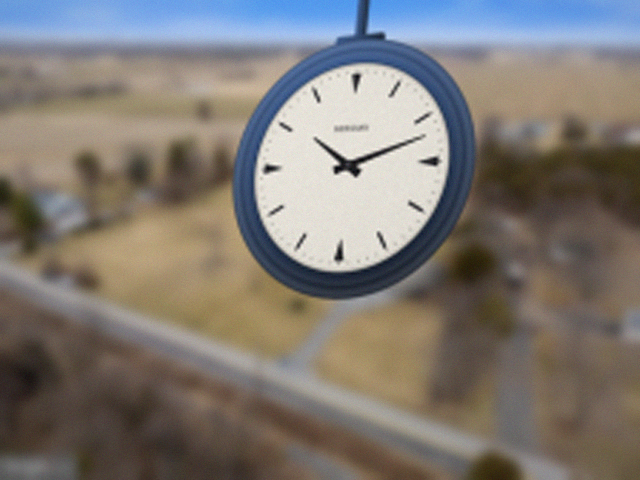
h=10 m=12
